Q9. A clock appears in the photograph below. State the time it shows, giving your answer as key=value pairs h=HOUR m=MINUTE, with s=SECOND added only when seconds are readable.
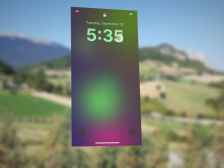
h=5 m=35
